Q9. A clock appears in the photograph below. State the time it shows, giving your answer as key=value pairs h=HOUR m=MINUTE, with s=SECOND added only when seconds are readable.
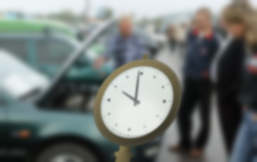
h=9 m=59
